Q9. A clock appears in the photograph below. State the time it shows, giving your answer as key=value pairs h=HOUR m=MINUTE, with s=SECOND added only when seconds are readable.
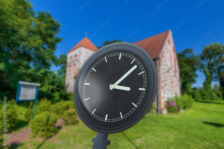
h=3 m=7
